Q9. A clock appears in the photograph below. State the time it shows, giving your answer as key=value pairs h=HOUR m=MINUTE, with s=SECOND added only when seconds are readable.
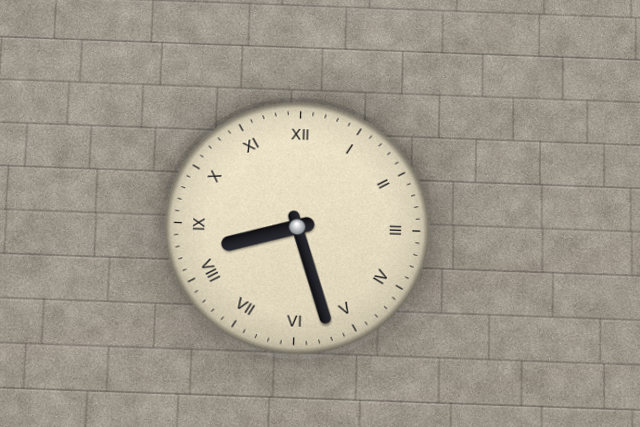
h=8 m=27
